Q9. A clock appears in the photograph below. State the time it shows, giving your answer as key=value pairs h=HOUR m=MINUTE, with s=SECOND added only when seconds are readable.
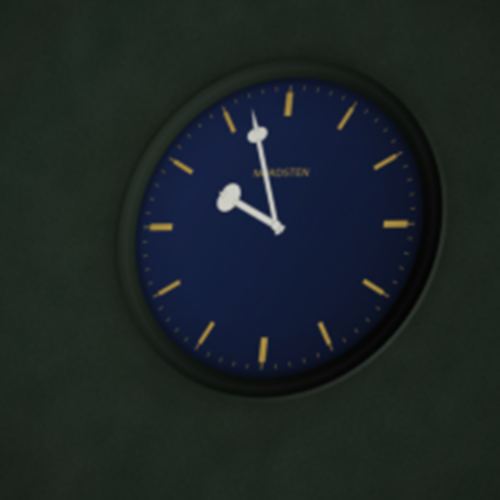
h=9 m=57
